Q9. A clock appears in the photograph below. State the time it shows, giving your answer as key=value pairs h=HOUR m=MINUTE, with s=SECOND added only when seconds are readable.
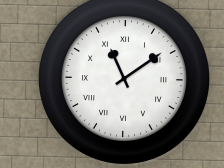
h=11 m=9
